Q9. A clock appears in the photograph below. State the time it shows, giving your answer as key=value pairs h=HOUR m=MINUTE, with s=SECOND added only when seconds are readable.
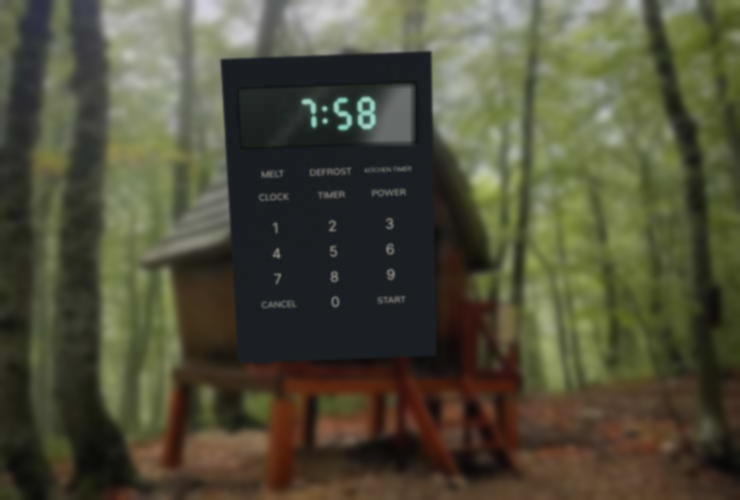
h=7 m=58
